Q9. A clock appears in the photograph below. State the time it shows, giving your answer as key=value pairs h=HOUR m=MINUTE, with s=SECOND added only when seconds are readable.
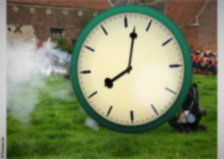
h=8 m=2
